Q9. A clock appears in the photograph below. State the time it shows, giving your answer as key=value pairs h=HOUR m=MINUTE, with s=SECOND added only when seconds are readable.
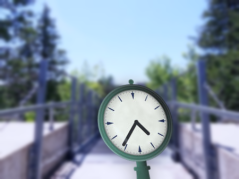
h=4 m=36
